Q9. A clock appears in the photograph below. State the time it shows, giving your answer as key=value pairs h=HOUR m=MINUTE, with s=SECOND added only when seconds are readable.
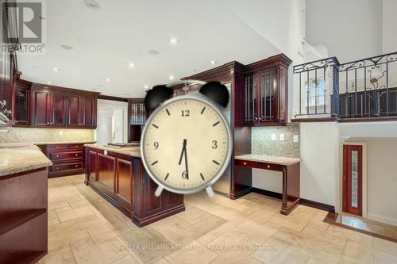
h=6 m=29
